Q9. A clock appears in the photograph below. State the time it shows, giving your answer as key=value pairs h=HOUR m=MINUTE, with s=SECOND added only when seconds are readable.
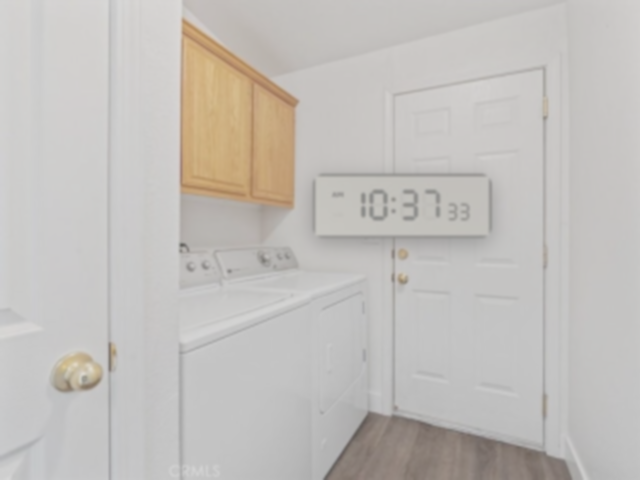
h=10 m=37 s=33
